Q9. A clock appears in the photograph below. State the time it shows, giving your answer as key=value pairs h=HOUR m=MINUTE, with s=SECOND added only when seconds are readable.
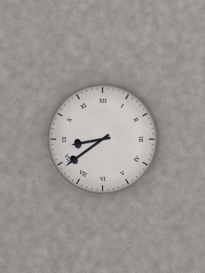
h=8 m=39
